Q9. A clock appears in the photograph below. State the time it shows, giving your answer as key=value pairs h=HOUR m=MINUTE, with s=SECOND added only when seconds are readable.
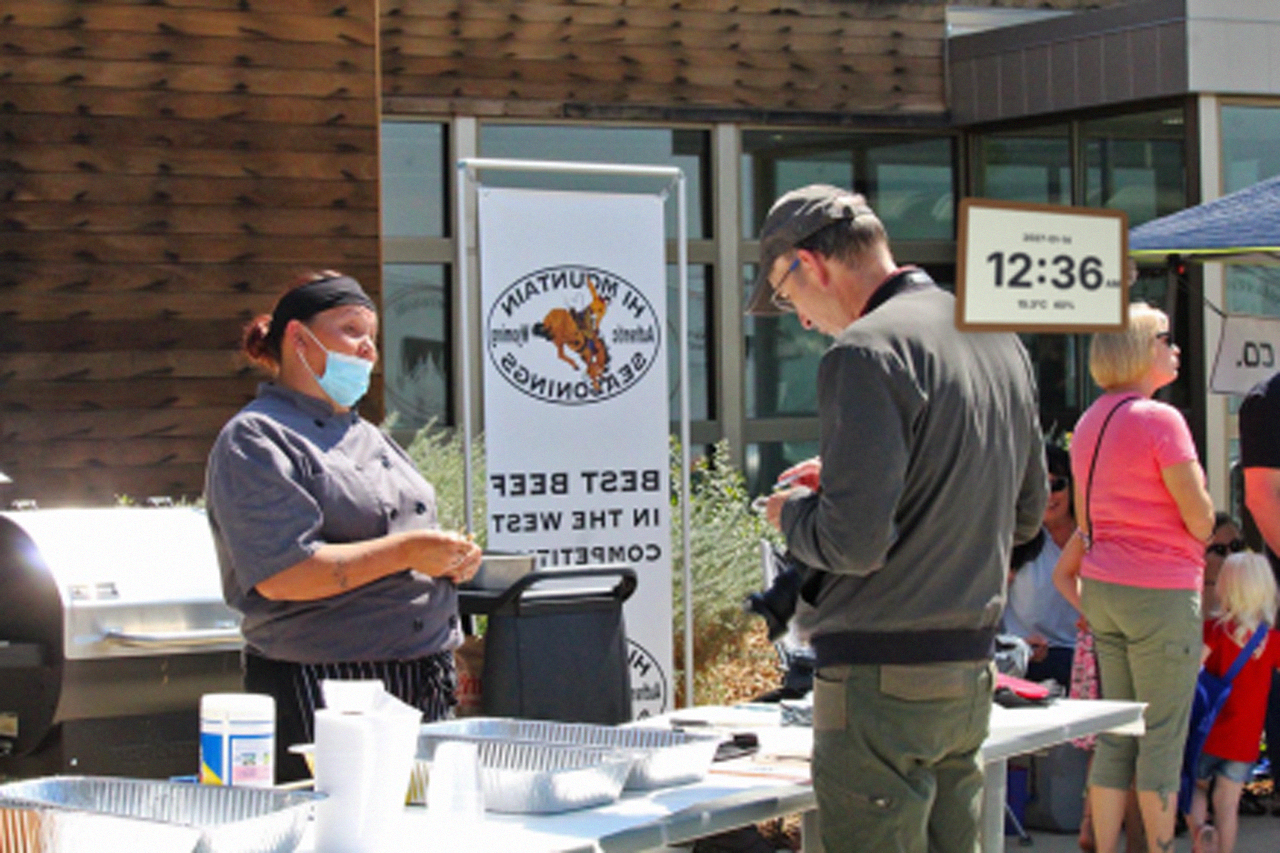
h=12 m=36
